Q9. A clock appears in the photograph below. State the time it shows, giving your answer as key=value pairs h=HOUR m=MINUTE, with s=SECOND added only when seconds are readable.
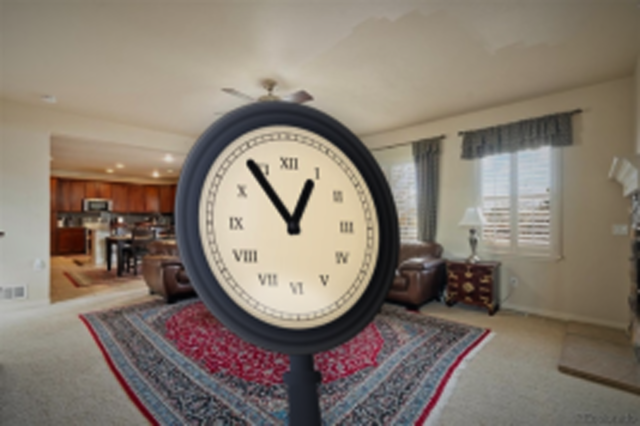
h=12 m=54
